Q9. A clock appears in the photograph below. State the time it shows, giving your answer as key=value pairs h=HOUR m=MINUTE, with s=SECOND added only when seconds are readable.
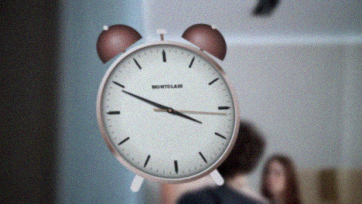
h=3 m=49 s=16
